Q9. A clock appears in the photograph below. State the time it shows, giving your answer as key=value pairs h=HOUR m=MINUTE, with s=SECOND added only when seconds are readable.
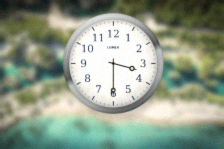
h=3 m=30
